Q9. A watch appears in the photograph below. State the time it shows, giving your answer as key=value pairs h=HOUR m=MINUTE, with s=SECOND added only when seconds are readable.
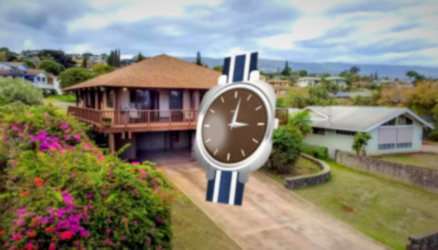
h=3 m=2
